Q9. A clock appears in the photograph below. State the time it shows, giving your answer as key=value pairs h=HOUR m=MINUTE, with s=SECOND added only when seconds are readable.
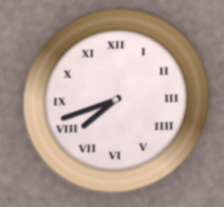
h=7 m=42
